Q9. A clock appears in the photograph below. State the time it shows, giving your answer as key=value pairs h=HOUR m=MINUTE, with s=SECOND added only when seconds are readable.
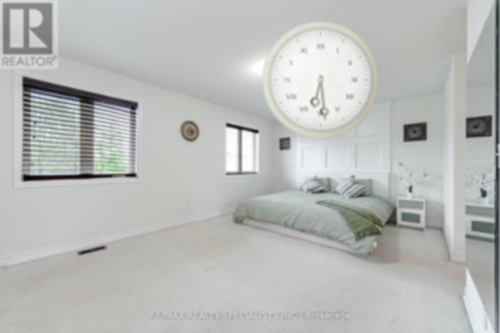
h=6 m=29
